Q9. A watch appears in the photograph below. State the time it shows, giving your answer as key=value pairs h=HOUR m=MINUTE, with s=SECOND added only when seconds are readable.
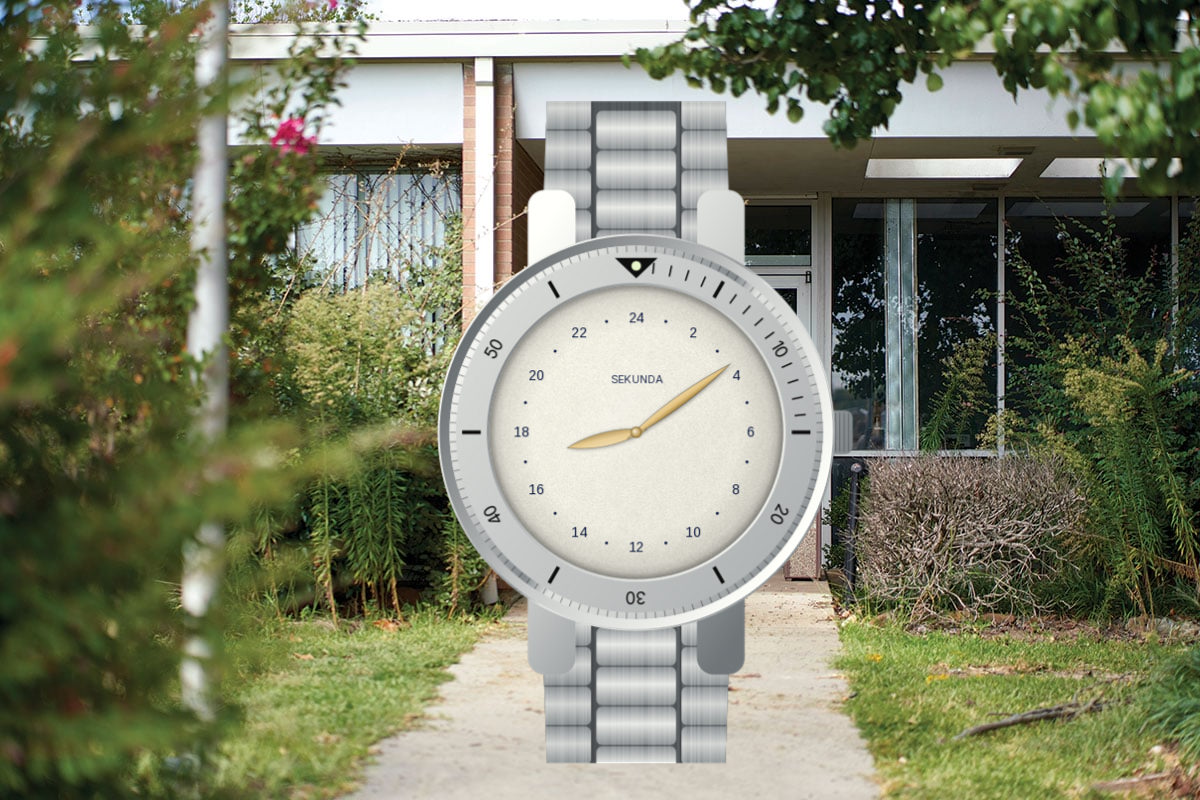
h=17 m=9
